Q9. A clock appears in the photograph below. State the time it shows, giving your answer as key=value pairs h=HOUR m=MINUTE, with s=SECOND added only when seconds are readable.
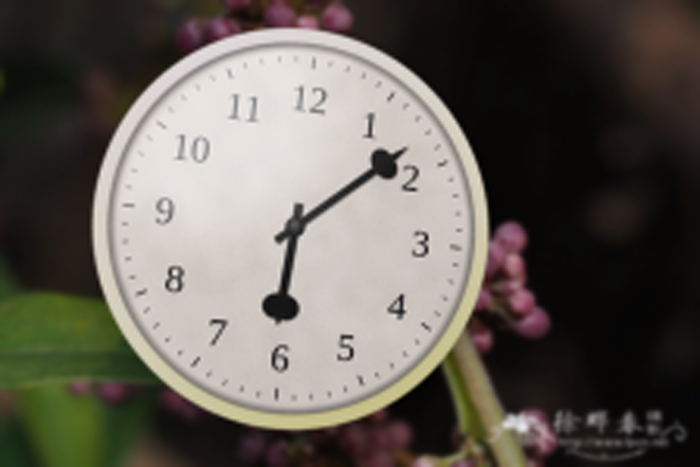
h=6 m=8
